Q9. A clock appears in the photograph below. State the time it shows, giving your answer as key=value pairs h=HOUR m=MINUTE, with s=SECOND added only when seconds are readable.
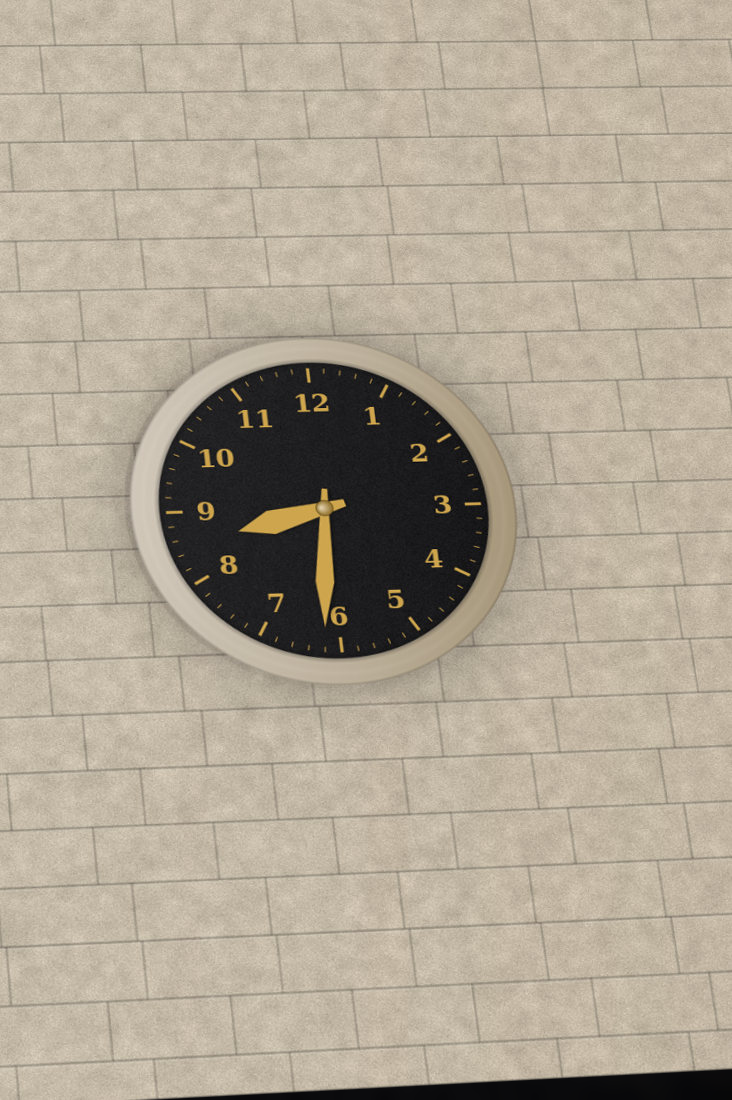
h=8 m=31
